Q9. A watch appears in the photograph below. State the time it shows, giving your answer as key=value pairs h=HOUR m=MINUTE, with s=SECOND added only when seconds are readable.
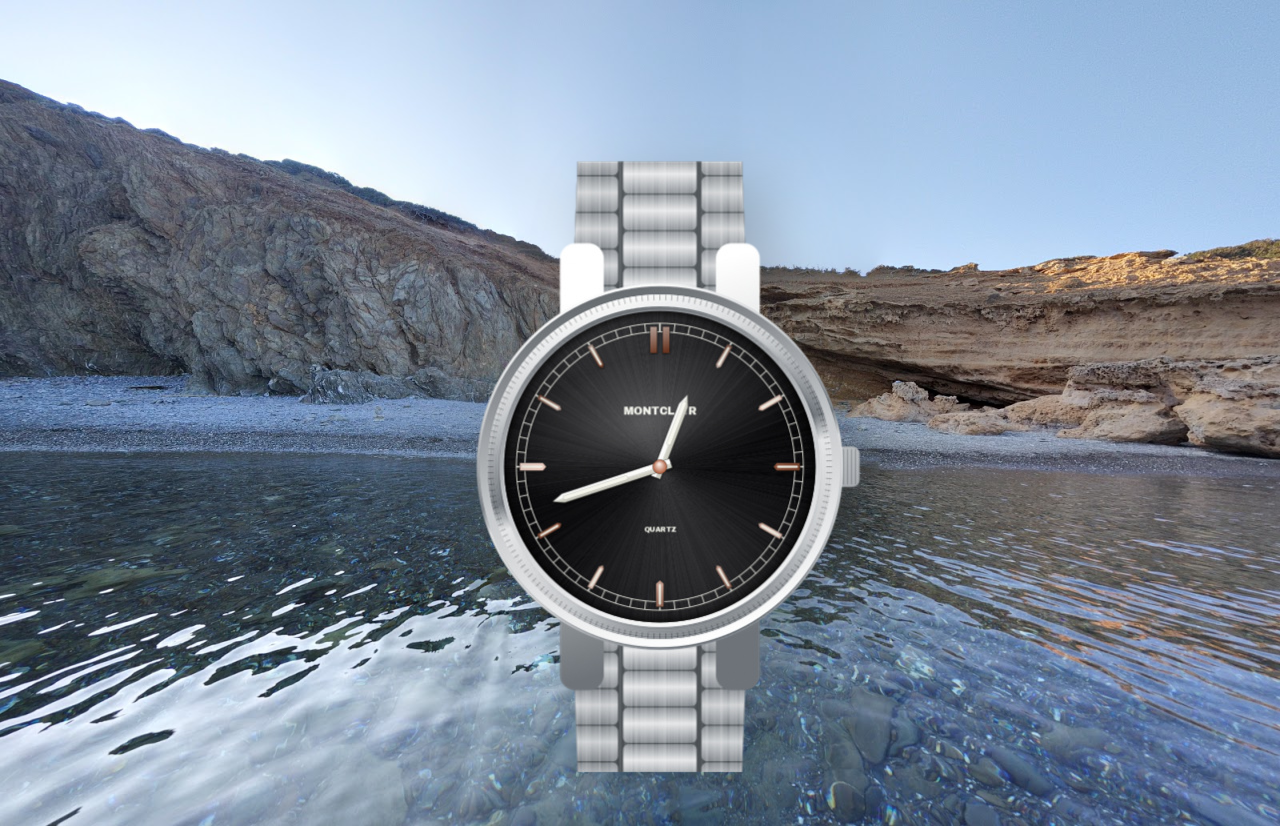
h=12 m=42
